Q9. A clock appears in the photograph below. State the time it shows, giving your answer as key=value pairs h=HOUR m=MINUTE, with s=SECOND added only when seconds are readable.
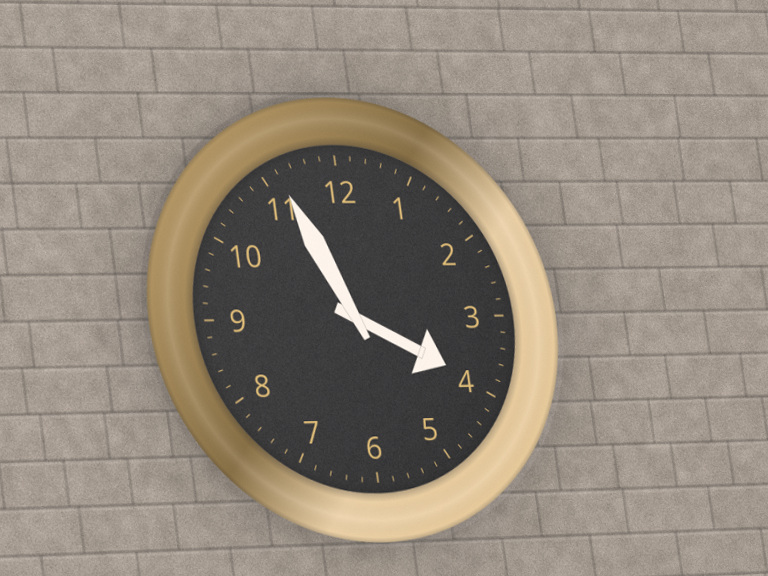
h=3 m=56
